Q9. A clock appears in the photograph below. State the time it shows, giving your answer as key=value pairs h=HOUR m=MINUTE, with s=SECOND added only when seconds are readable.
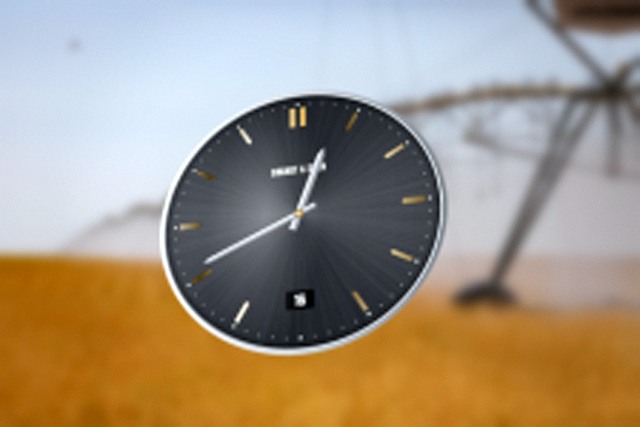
h=12 m=41
